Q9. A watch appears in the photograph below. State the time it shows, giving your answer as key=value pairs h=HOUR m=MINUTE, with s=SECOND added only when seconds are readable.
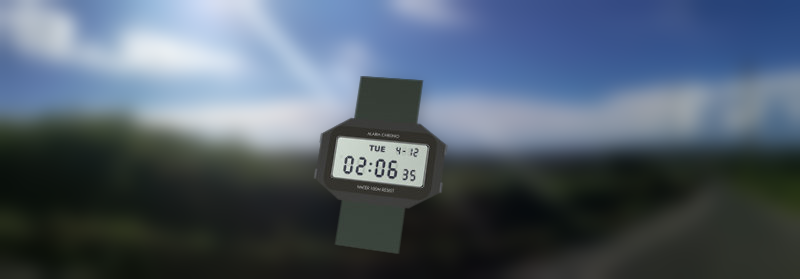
h=2 m=6 s=35
